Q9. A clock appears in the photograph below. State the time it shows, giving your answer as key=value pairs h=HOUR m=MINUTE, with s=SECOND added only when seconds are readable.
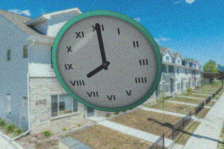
h=8 m=0
